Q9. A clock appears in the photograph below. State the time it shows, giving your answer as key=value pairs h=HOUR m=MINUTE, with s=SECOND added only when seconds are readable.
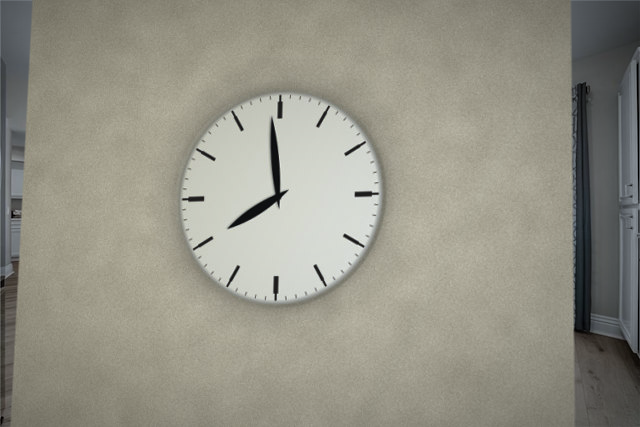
h=7 m=59
